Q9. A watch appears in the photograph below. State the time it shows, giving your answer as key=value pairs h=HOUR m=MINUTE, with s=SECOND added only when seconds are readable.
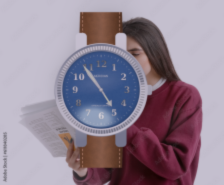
h=4 m=54
